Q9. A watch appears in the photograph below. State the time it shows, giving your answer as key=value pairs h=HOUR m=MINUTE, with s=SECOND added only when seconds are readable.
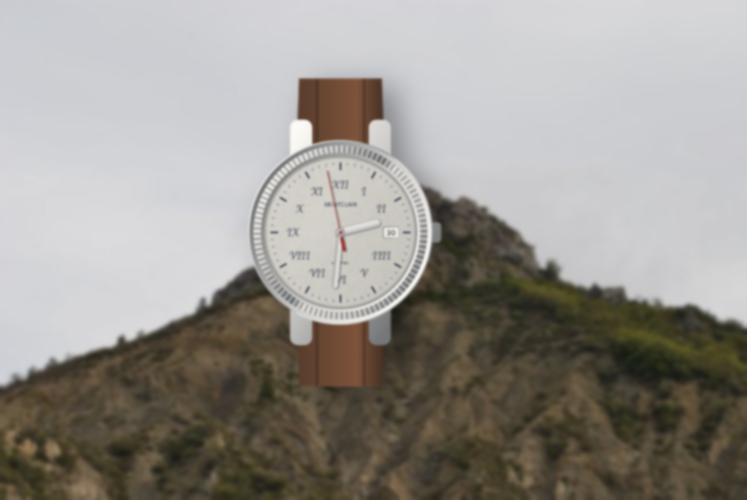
h=2 m=30 s=58
